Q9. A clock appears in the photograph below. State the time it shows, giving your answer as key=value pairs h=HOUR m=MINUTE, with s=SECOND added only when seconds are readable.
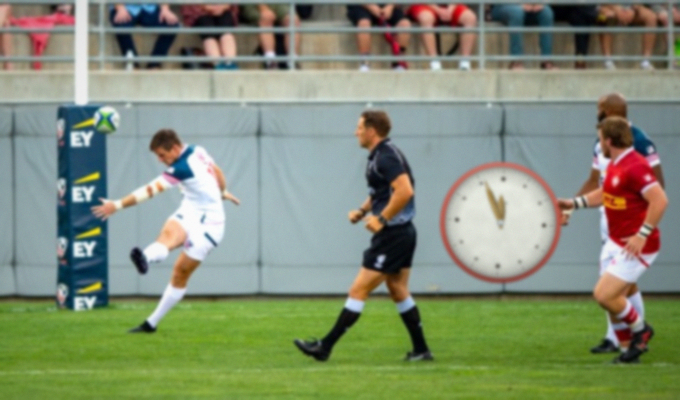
h=11 m=56
